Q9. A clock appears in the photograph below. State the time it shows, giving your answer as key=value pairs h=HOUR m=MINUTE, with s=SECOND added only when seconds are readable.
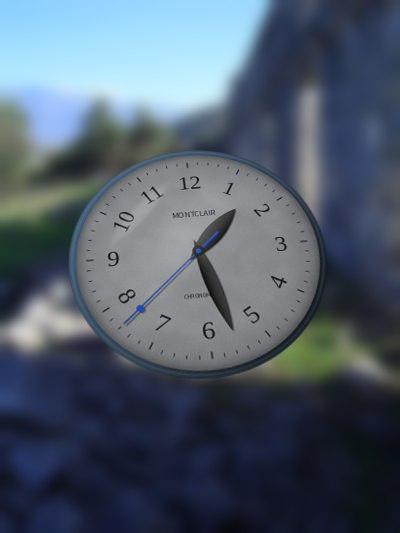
h=1 m=27 s=38
